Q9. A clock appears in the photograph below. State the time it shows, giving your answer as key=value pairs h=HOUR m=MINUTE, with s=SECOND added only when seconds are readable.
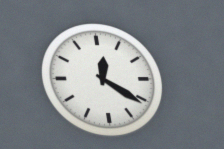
h=12 m=21
